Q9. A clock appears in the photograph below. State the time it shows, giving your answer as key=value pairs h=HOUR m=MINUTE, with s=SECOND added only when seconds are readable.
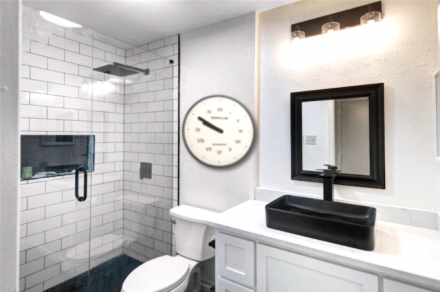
h=9 m=50
